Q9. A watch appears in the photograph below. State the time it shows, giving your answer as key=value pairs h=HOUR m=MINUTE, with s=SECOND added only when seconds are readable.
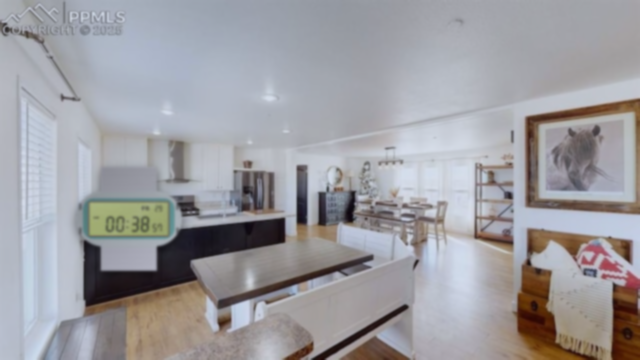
h=0 m=38
